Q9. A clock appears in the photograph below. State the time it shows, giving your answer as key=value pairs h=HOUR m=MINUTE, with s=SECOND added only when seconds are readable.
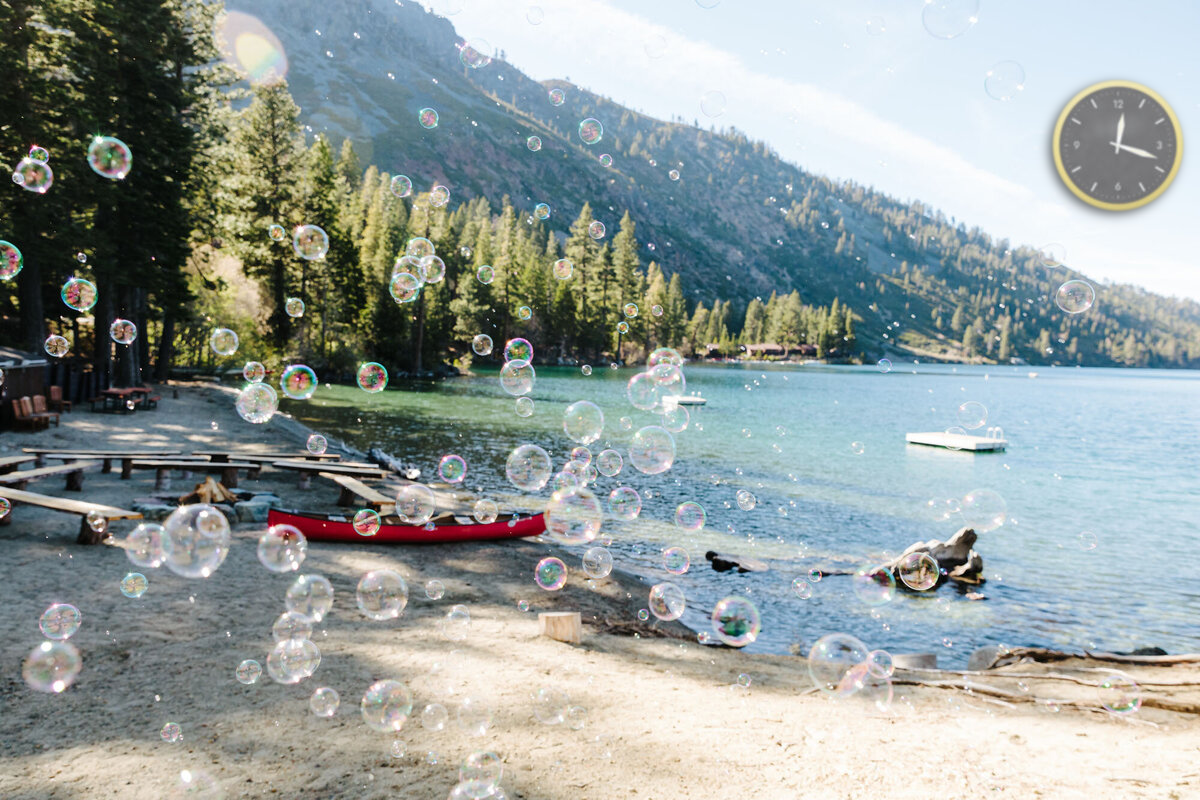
h=12 m=18
